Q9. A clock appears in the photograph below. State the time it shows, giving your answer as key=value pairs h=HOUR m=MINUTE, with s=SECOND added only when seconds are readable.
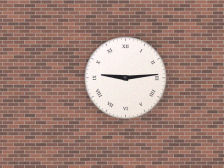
h=9 m=14
